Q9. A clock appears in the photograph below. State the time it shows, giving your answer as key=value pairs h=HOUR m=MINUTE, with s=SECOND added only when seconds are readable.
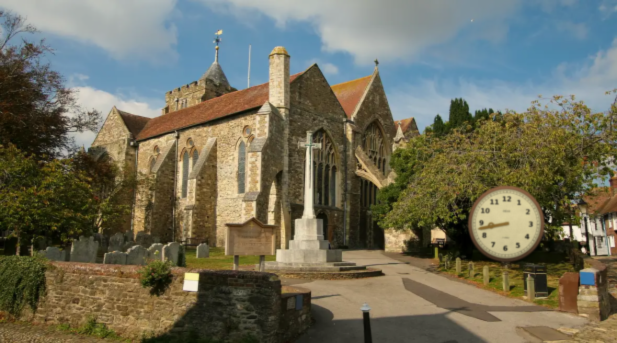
h=8 m=43
